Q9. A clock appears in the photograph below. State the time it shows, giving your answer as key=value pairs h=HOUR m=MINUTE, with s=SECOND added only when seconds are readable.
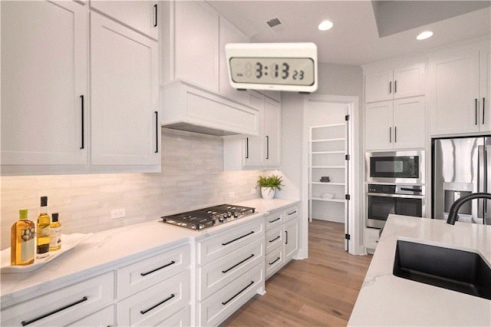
h=3 m=13 s=23
